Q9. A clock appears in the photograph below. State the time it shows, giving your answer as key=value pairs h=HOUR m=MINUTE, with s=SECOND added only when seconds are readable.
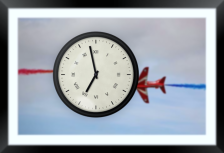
h=6 m=58
